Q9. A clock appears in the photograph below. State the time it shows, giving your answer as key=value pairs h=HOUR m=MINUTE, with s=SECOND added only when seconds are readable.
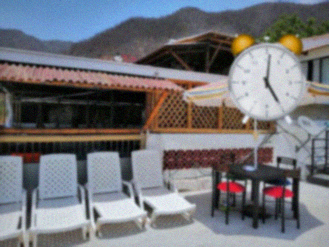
h=5 m=1
